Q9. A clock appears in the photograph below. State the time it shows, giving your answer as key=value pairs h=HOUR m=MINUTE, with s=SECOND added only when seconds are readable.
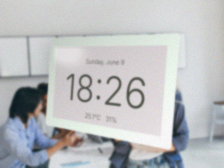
h=18 m=26
